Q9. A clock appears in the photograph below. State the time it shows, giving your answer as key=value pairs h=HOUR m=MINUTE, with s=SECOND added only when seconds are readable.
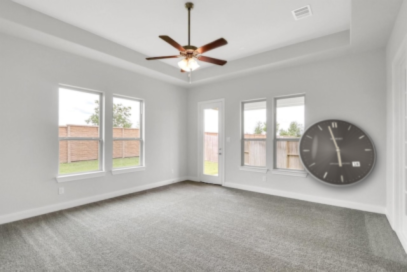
h=5 m=58
